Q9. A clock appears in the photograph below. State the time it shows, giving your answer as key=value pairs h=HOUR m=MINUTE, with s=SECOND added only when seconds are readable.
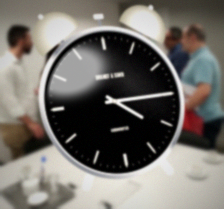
h=4 m=15
